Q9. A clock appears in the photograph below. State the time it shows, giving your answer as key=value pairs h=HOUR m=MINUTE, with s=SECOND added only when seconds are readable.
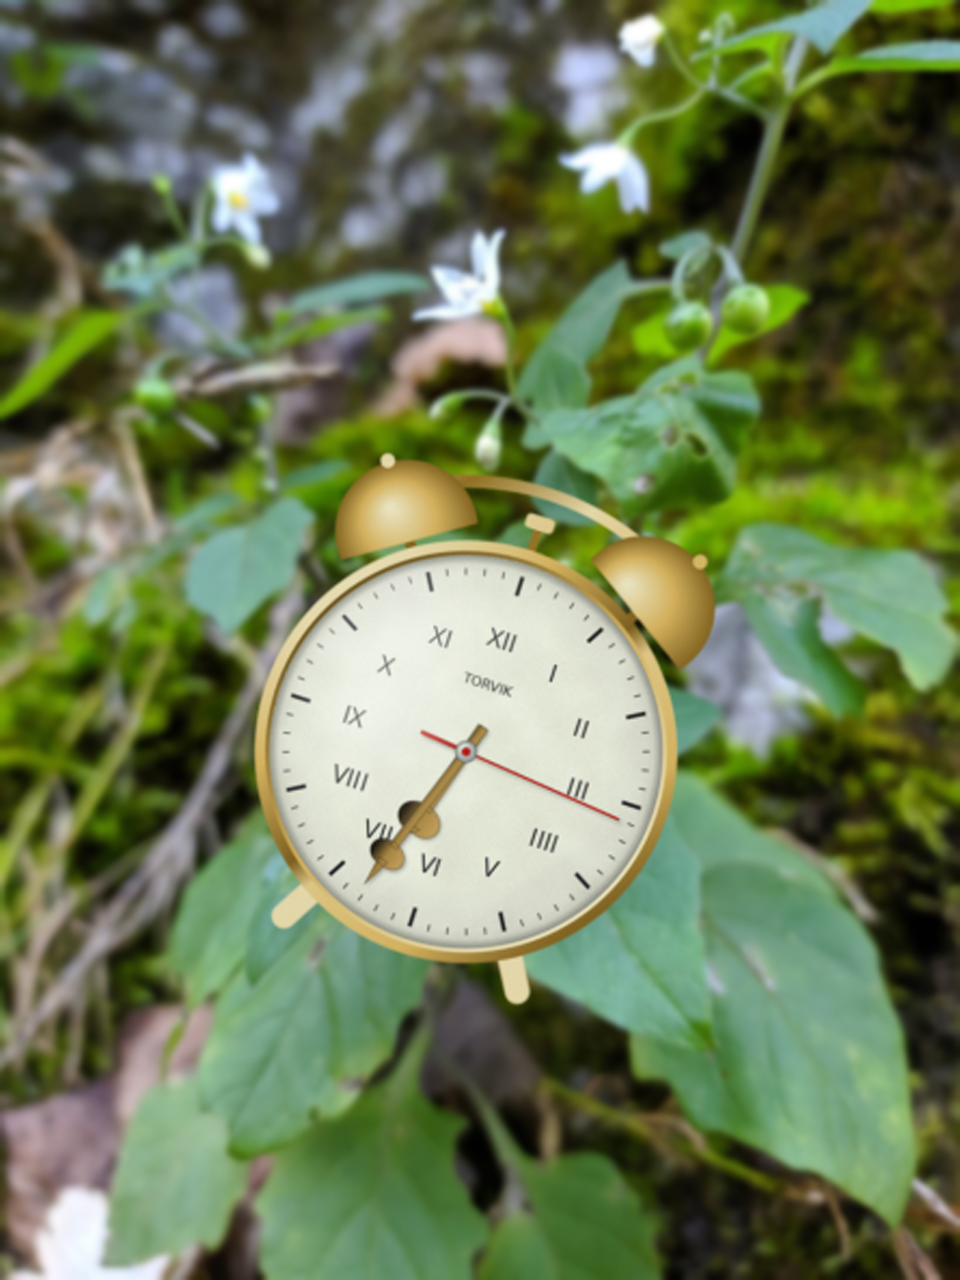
h=6 m=33 s=16
